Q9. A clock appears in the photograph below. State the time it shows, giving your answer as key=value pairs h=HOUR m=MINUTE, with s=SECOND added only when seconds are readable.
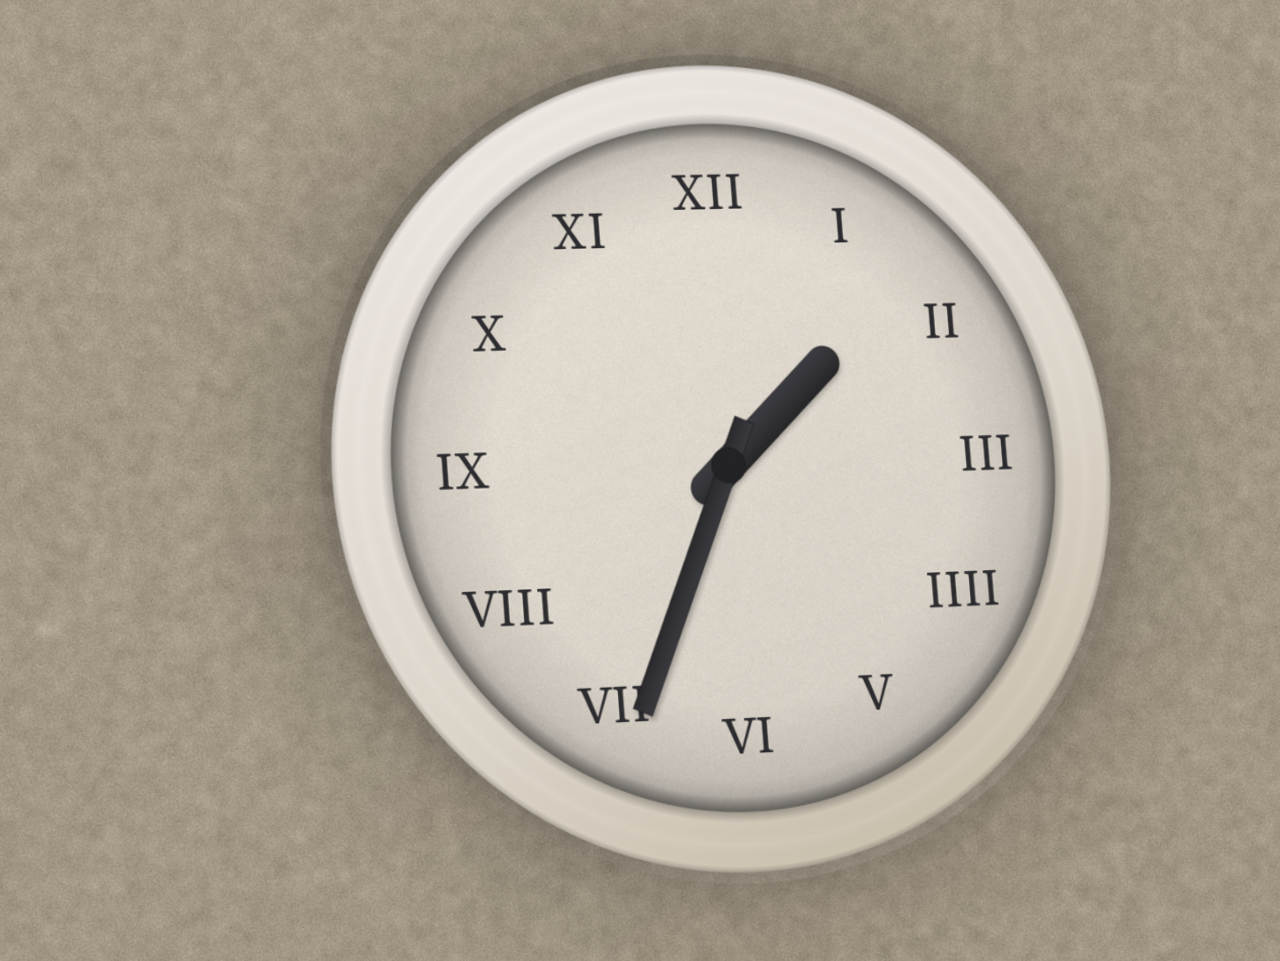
h=1 m=34
